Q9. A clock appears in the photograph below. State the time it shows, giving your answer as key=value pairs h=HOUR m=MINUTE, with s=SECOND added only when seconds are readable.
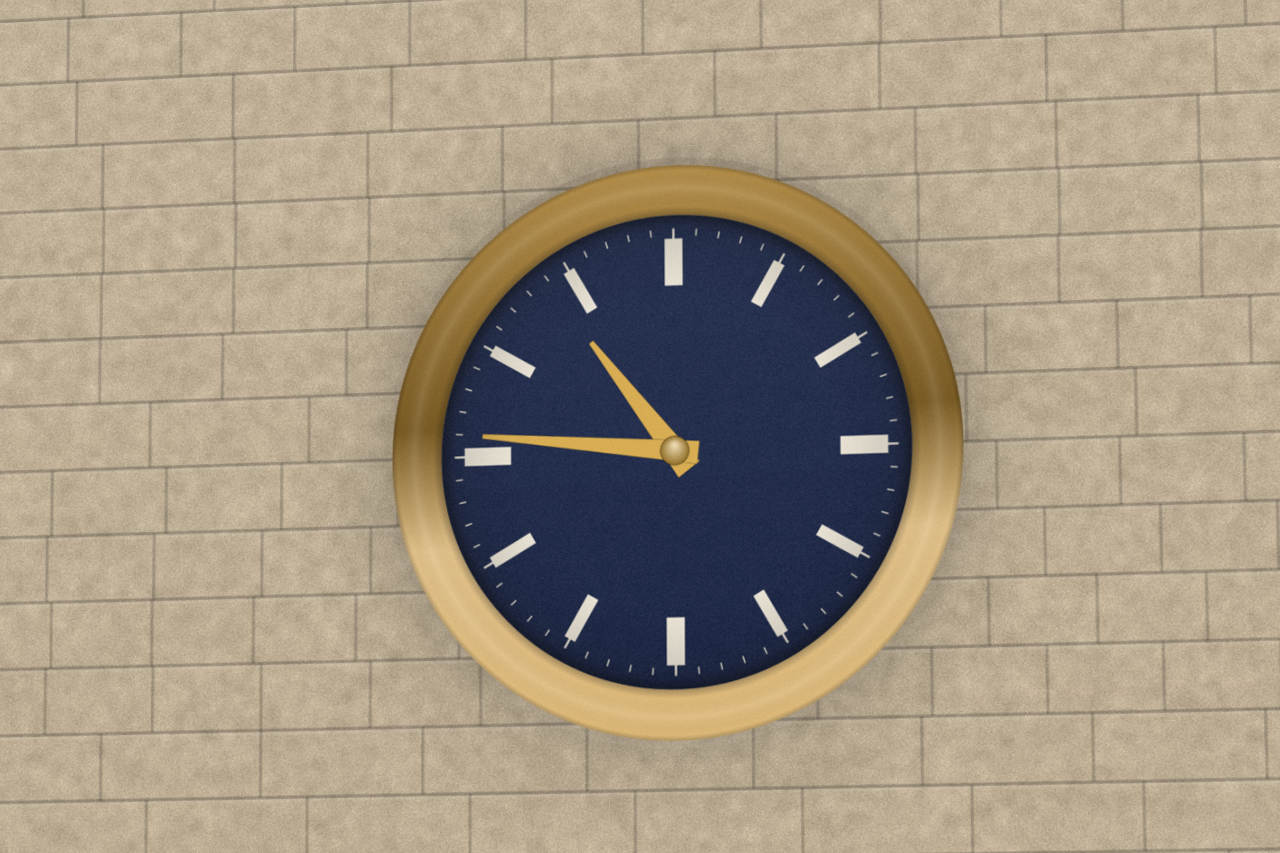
h=10 m=46
